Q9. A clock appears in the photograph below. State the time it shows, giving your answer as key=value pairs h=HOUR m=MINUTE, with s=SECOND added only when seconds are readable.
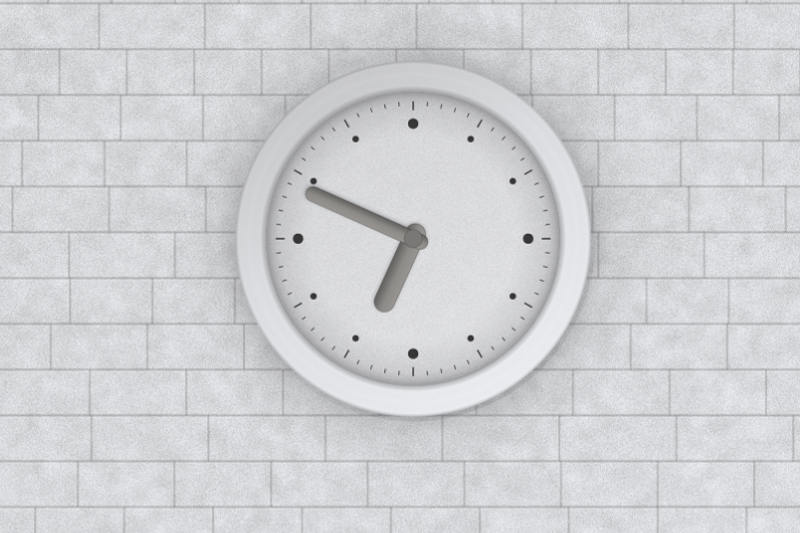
h=6 m=49
